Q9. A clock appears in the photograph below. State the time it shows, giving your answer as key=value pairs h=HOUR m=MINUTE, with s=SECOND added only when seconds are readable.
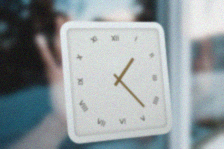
h=1 m=23
